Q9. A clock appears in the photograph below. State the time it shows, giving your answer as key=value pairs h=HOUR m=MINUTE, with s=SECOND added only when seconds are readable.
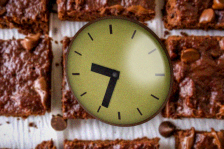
h=9 m=34
